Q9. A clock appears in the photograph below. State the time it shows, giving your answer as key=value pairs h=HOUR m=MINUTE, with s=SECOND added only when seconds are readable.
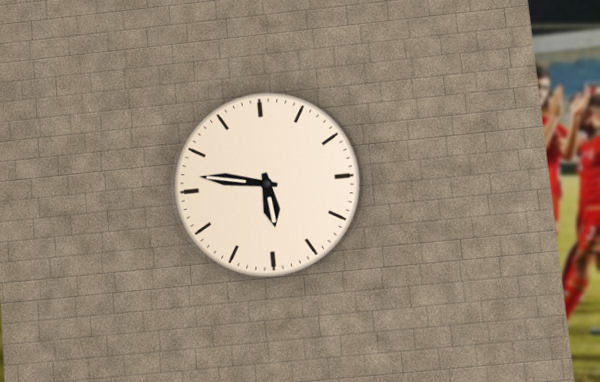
h=5 m=47
